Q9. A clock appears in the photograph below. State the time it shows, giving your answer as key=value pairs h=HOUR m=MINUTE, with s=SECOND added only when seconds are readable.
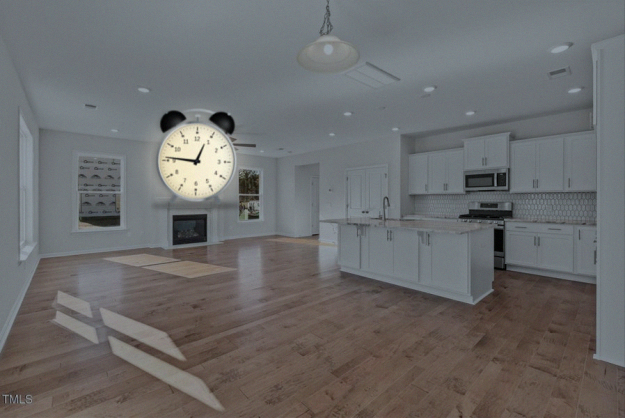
h=12 m=46
